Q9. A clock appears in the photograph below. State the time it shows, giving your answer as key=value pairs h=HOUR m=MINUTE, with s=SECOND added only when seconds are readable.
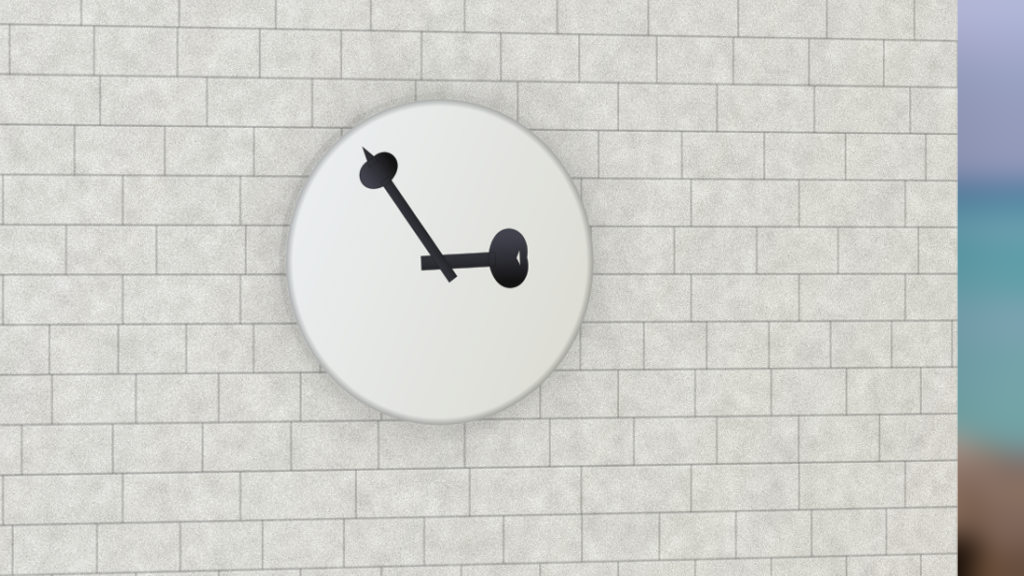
h=2 m=54
